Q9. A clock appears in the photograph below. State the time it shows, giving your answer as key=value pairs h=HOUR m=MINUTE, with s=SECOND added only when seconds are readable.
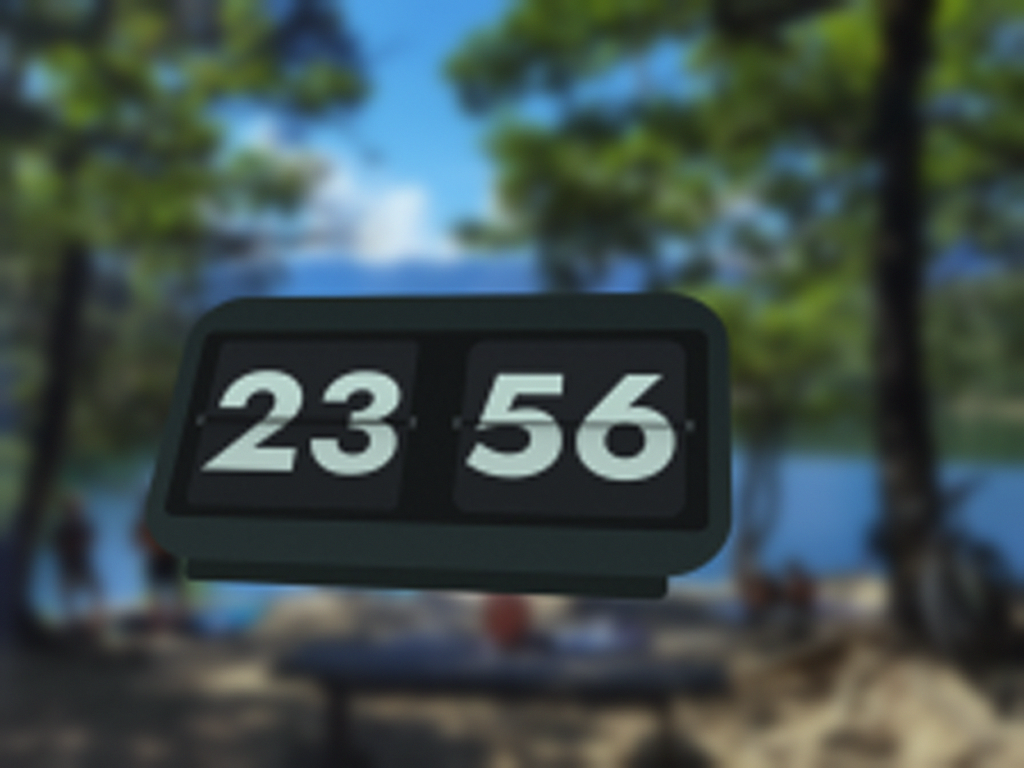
h=23 m=56
